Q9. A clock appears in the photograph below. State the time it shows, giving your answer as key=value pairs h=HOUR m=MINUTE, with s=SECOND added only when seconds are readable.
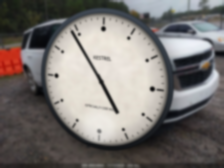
h=4 m=54
